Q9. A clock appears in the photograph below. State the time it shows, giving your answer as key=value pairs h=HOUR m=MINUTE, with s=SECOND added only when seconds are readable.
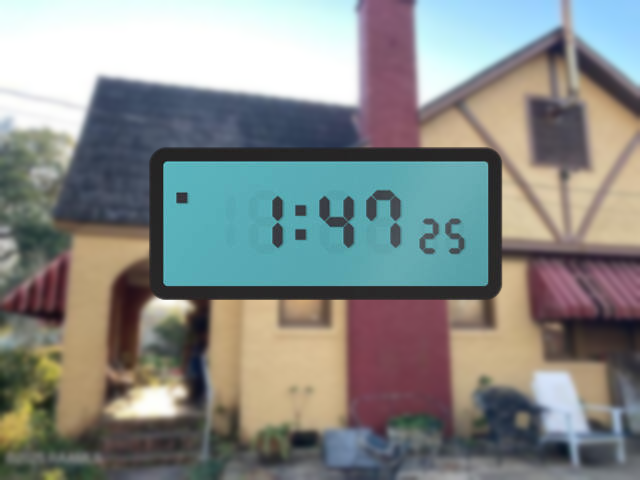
h=1 m=47 s=25
